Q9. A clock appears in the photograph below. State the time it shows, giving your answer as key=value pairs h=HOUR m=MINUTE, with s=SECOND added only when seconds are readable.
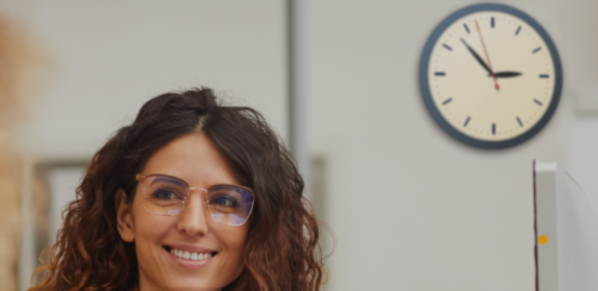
h=2 m=52 s=57
